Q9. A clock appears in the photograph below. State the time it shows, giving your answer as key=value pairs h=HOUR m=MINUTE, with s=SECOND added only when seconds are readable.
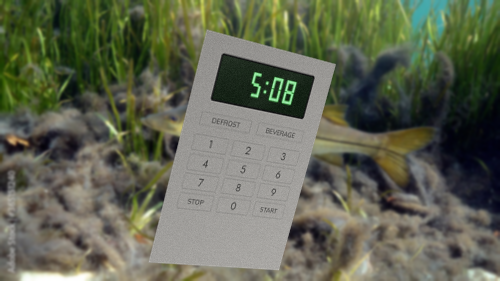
h=5 m=8
